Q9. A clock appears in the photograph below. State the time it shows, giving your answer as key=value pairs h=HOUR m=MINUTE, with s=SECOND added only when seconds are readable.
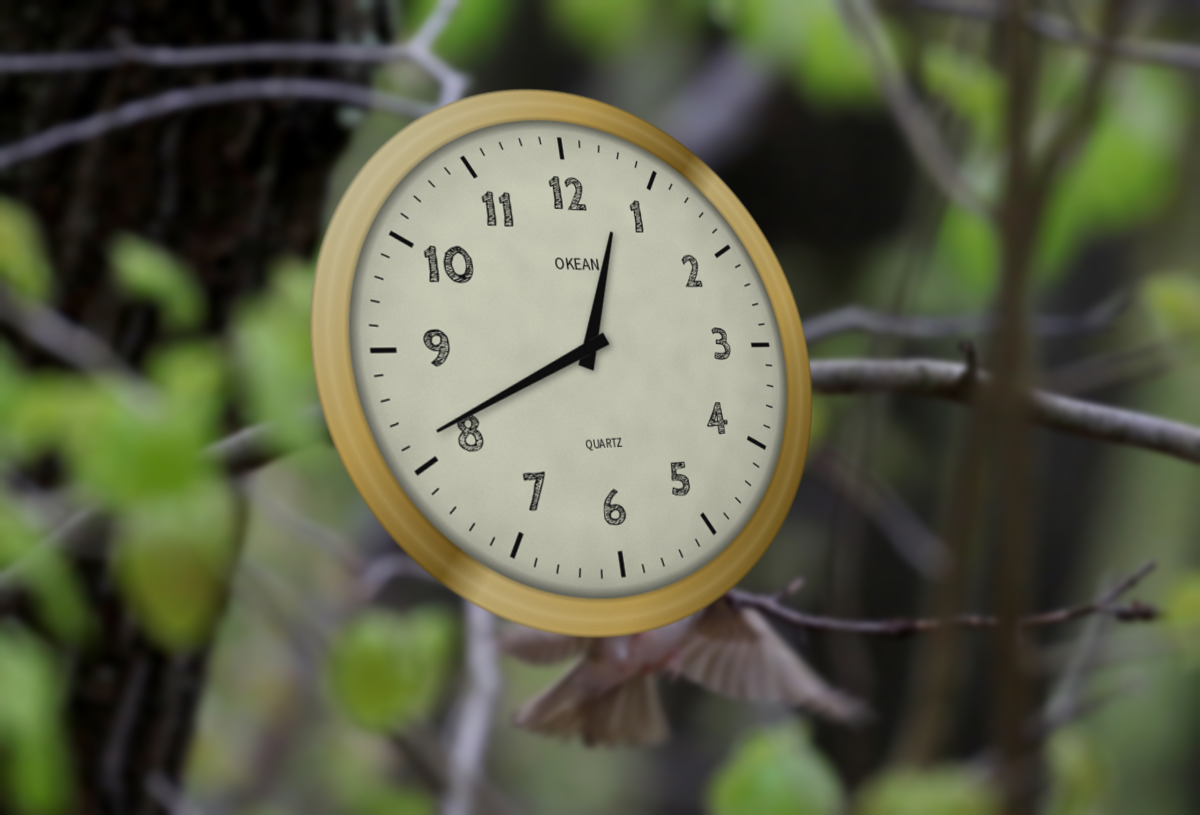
h=12 m=41
